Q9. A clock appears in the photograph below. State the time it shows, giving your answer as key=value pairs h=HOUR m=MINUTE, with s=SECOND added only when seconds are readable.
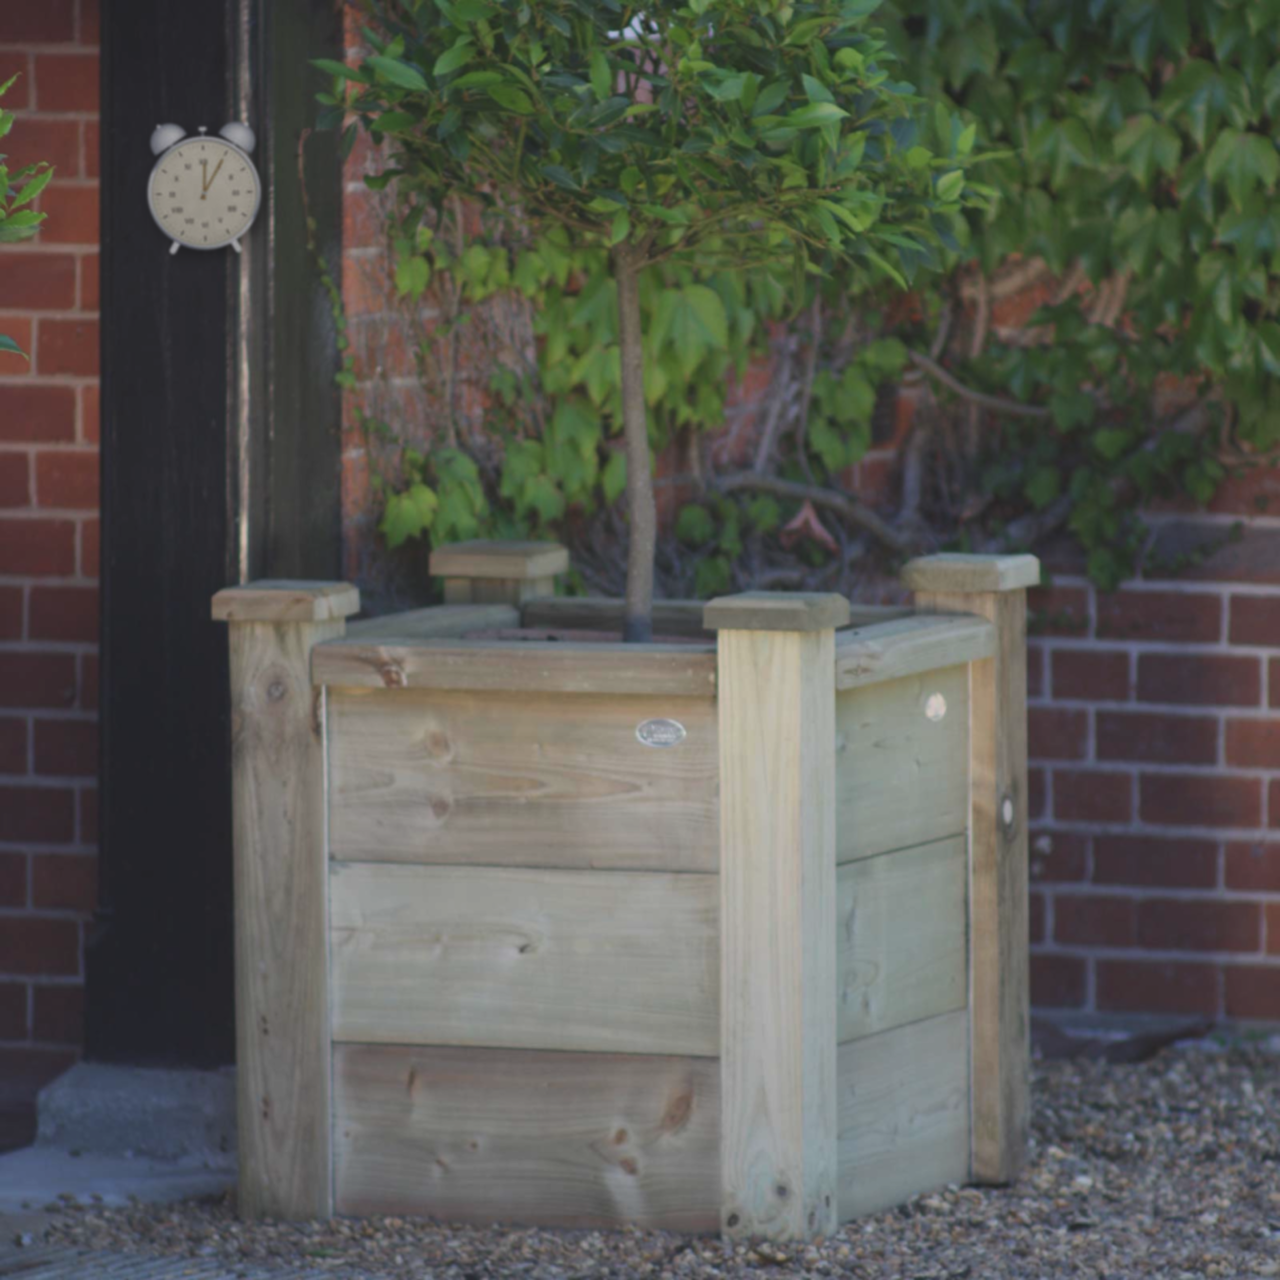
h=12 m=5
